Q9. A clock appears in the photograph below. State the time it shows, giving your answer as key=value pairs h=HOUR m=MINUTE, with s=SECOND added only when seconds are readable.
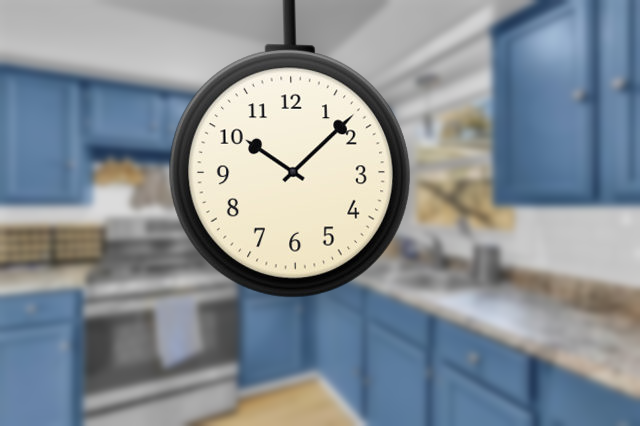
h=10 m=8
